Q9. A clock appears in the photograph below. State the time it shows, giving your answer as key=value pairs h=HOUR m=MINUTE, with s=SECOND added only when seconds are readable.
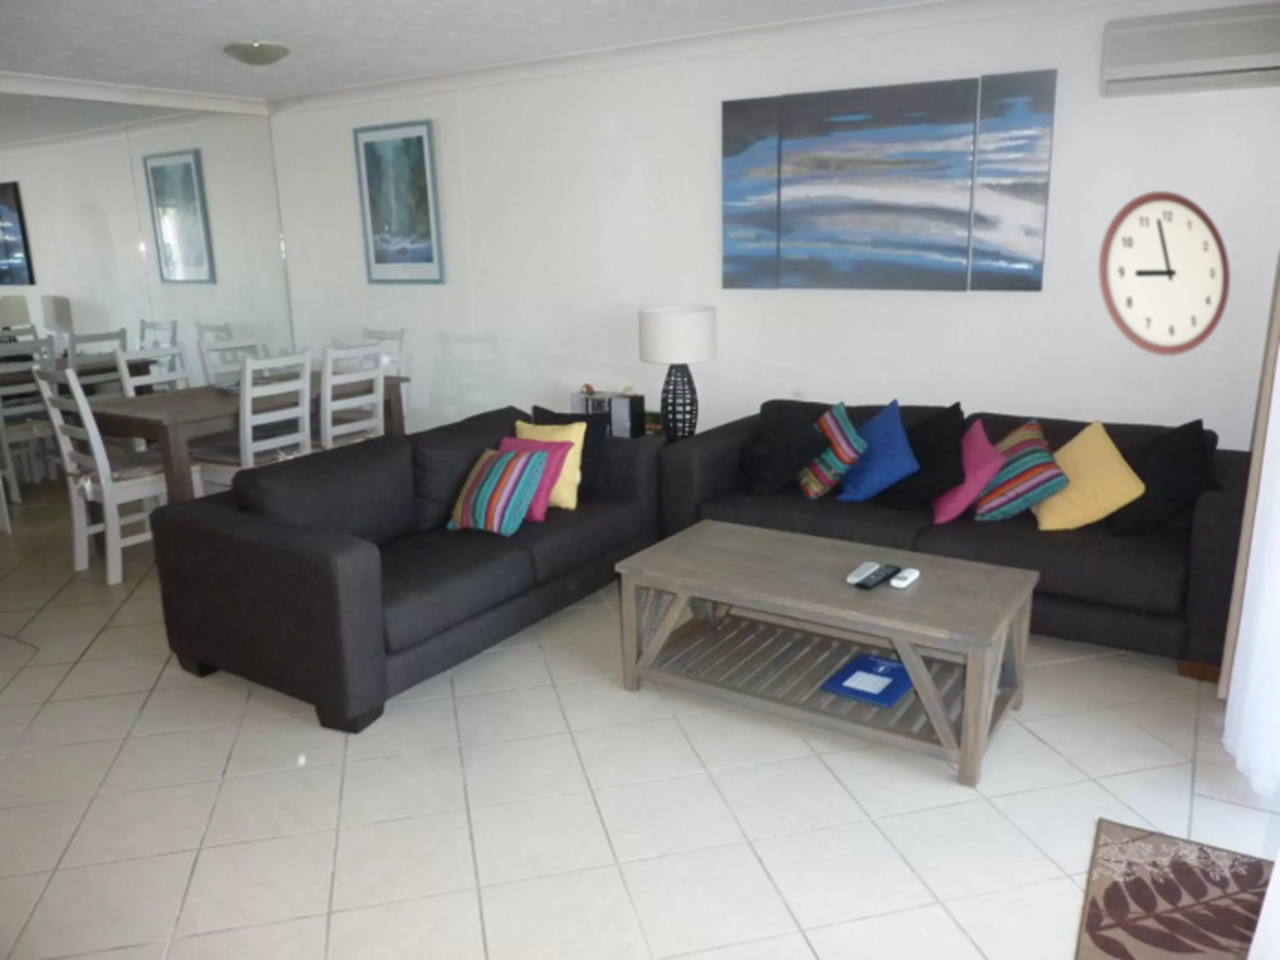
h=8 m=58
